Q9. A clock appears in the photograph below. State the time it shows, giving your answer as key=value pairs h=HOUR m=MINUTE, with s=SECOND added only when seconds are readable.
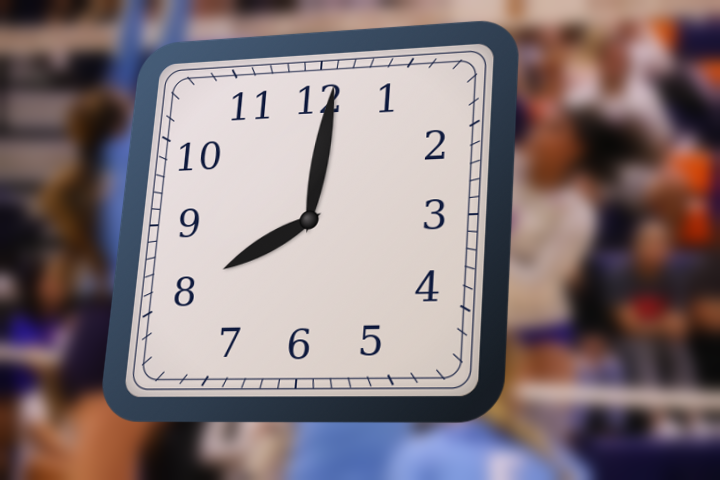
h=8 m=1
